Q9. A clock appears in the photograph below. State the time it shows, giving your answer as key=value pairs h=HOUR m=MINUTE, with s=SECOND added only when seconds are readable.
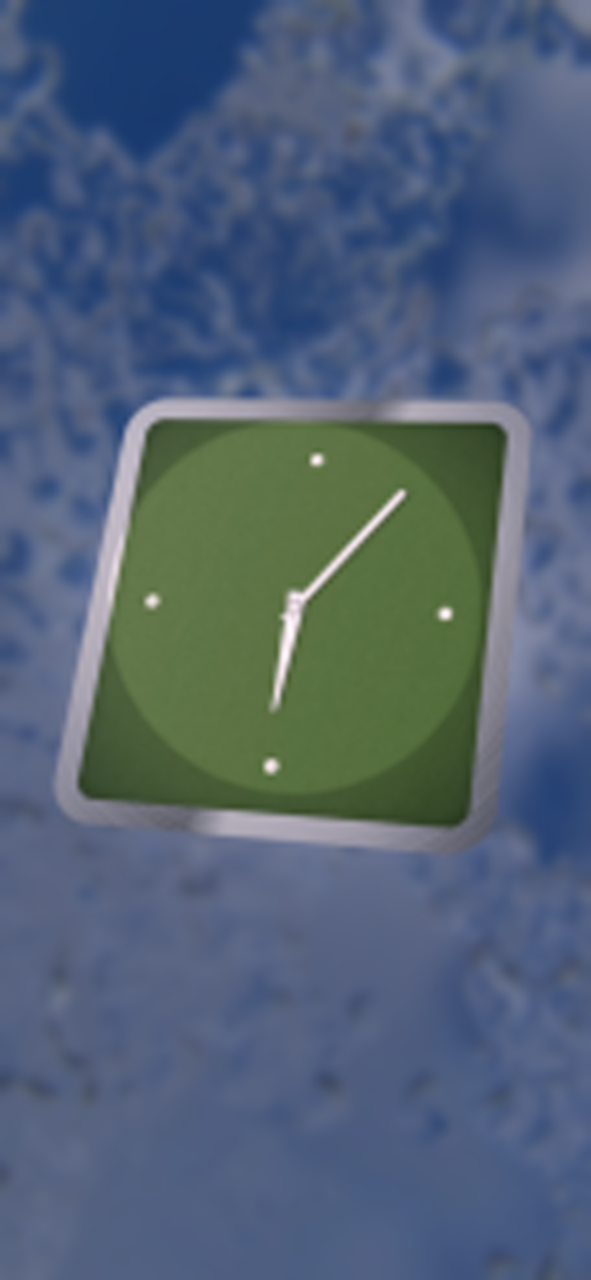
h=6 m=6
